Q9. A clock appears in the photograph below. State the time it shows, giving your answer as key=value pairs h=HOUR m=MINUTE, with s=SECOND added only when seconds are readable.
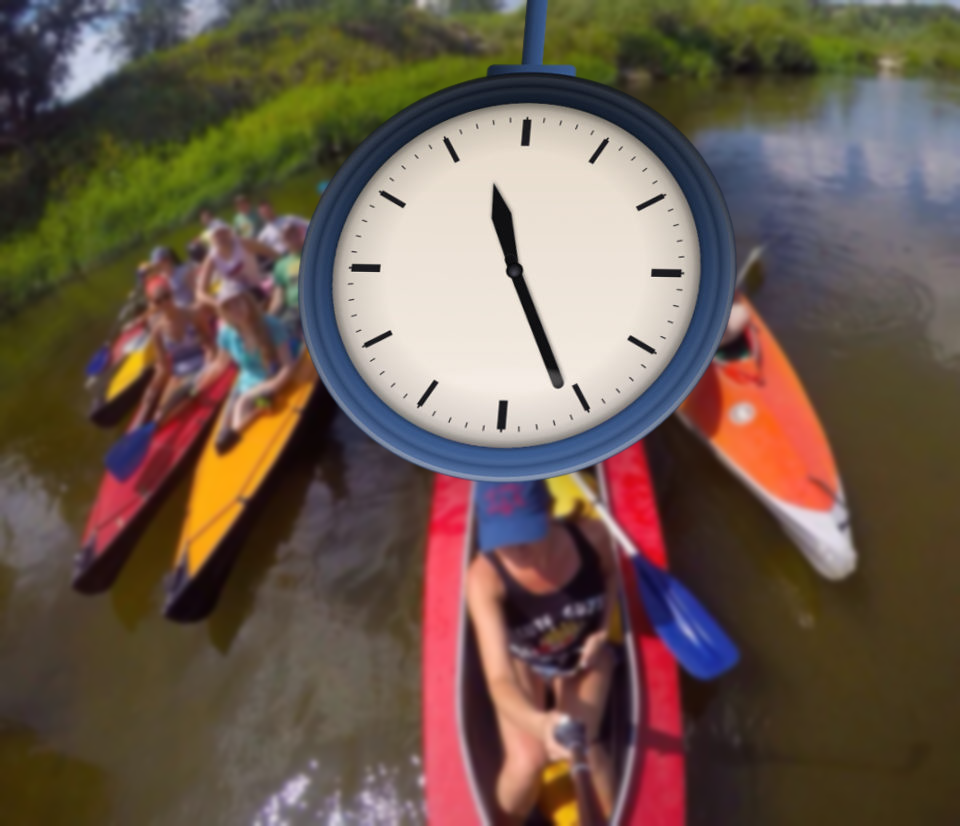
h=11 m=26
